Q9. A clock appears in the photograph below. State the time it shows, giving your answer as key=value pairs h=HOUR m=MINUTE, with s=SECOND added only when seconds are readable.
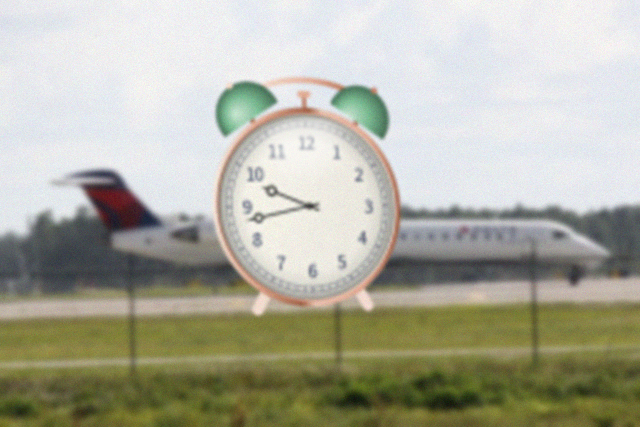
h=9 m=43
